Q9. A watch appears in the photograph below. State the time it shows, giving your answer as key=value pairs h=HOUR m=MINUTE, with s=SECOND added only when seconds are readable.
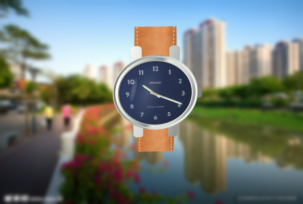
h=10 m=19
